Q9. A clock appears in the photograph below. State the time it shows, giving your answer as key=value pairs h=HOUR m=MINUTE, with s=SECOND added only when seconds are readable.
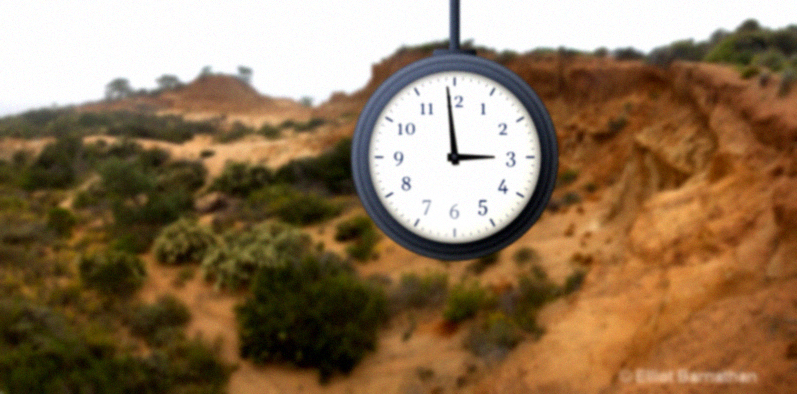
h=2 m=59
